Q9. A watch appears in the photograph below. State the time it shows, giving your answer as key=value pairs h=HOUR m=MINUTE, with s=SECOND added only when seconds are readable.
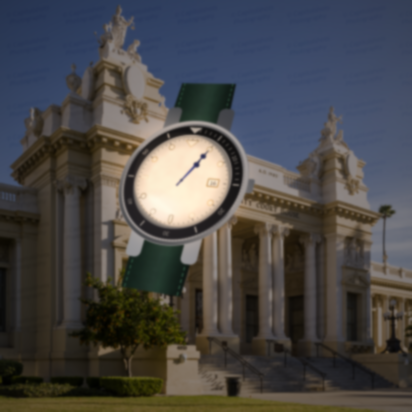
h=1 m=5
